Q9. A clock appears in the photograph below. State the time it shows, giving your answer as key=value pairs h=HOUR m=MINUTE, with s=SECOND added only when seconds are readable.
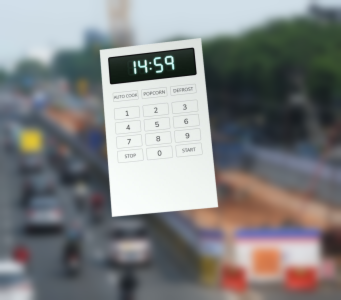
h=14 m=59
